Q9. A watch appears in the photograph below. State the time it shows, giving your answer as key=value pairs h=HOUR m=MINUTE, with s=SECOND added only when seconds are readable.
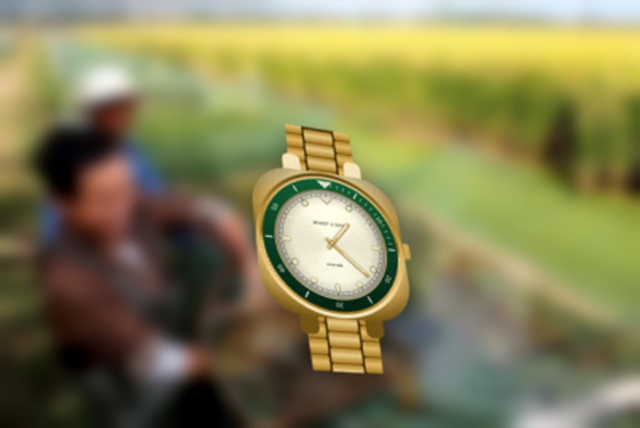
h=1 m=22
